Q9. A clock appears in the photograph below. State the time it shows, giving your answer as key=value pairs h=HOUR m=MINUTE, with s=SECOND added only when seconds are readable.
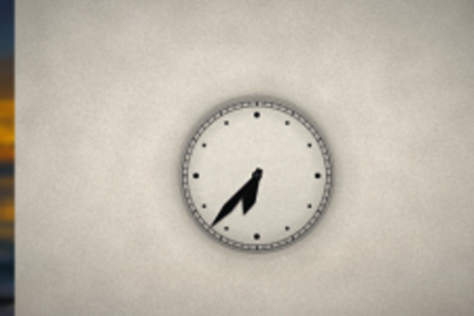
h=6 m=37
